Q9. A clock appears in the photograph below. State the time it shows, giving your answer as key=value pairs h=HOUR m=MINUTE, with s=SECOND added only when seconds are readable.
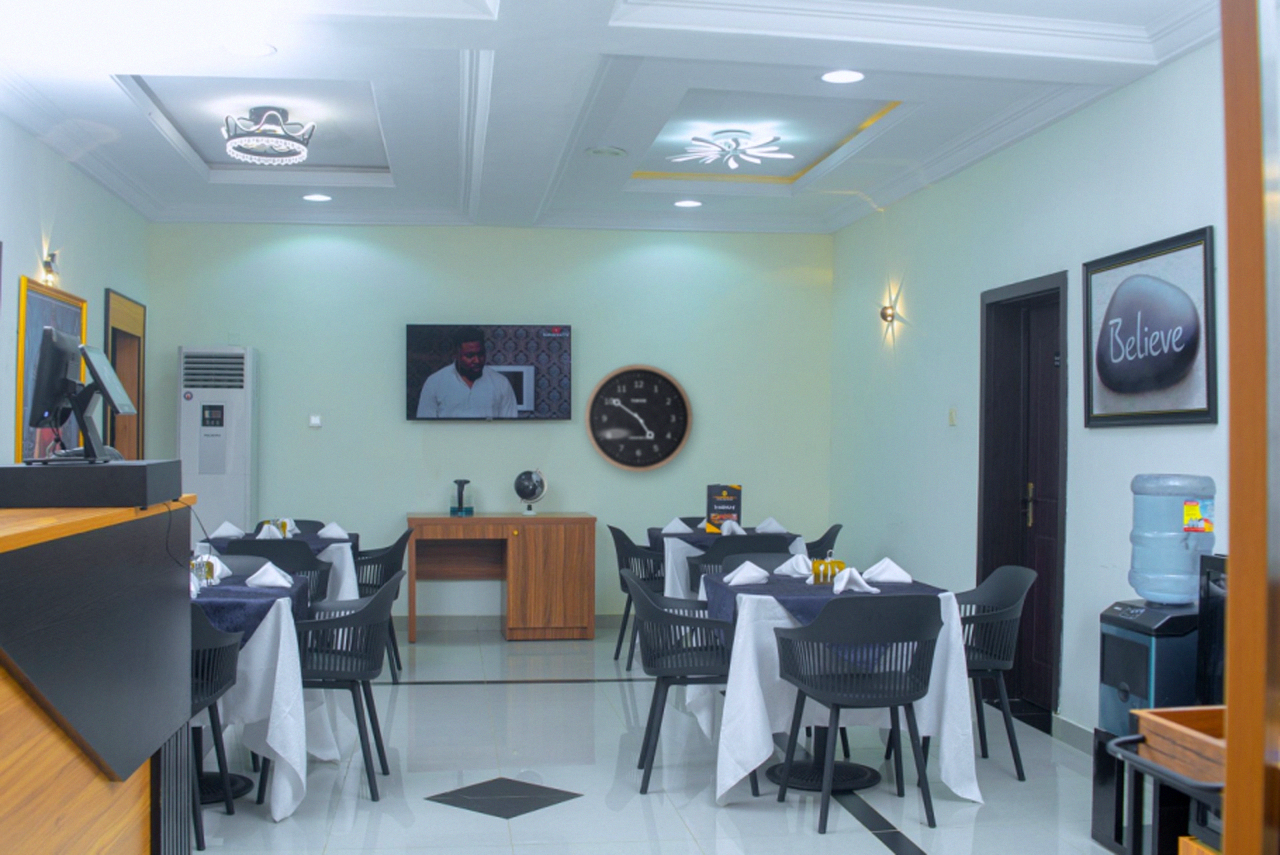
h=4 m=51
